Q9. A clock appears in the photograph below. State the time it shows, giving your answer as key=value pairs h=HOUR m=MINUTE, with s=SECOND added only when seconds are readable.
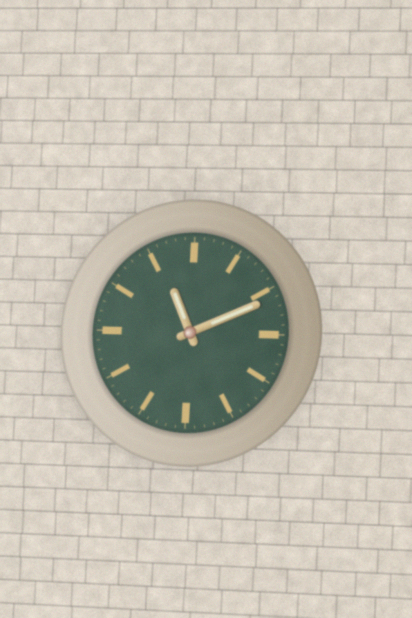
h=11 m=11
